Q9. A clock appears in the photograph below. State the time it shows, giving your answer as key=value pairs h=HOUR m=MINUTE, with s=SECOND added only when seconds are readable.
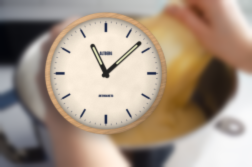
h=11 m=8
